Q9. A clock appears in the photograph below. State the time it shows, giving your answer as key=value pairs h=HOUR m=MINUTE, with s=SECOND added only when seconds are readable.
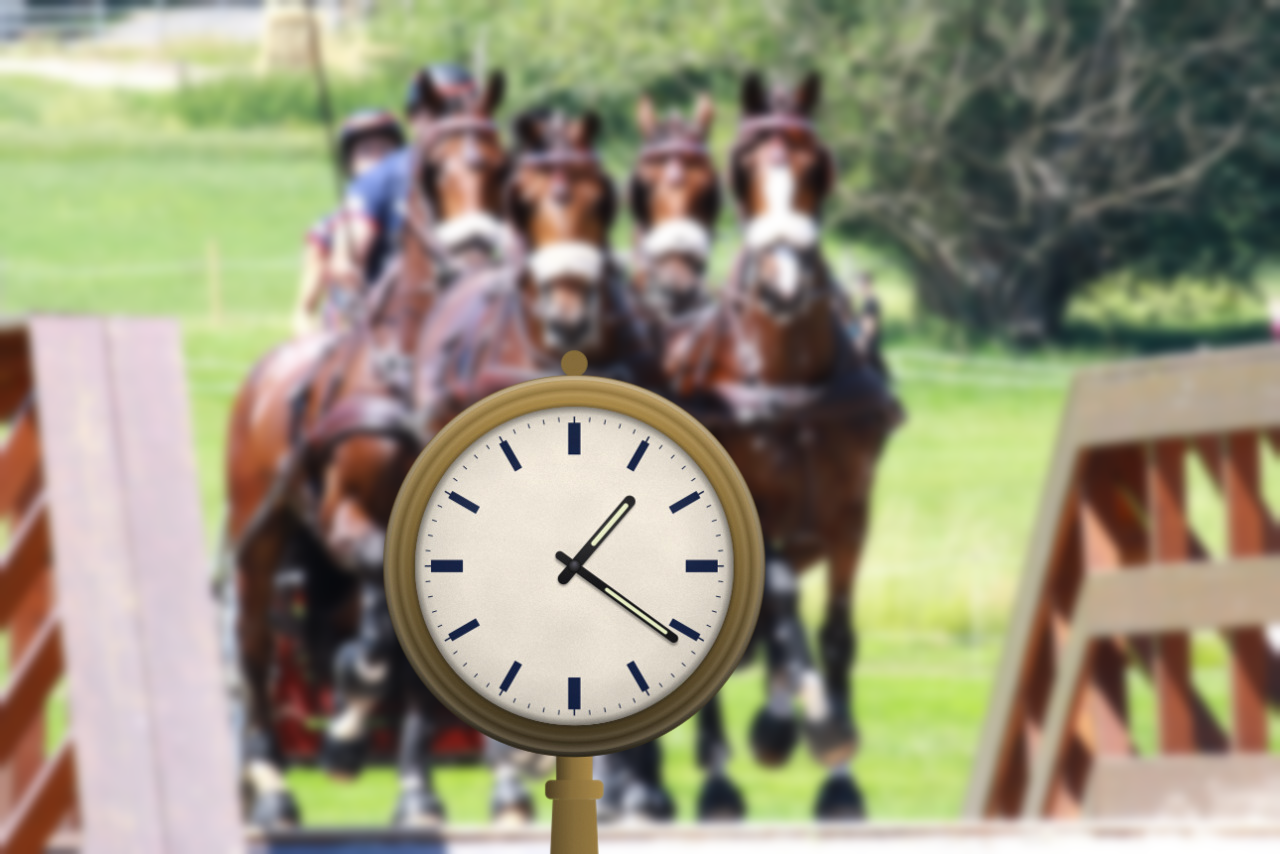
h=1 m=21
